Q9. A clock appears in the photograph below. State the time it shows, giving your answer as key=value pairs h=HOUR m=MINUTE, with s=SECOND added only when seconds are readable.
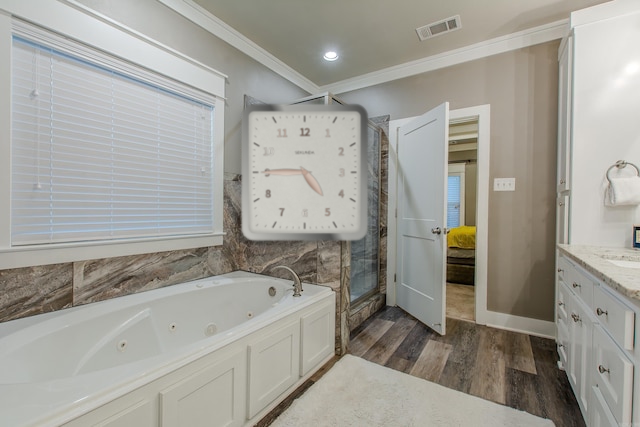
h=4 m=45
